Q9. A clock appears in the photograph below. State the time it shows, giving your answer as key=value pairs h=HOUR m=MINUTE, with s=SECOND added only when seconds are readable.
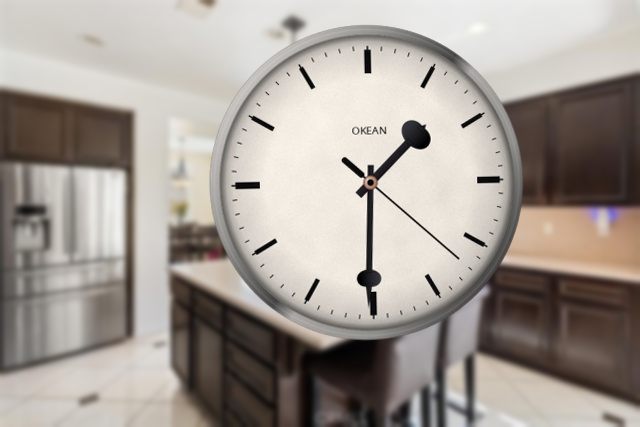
h=1 m=30 s=22
